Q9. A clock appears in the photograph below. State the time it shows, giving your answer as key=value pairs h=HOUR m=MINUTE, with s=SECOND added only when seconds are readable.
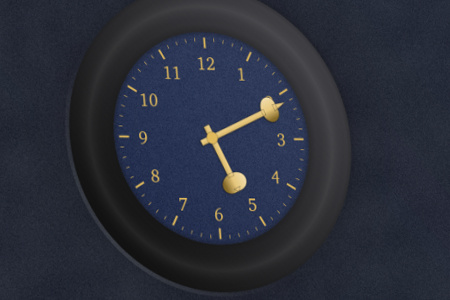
h=5 m=11
